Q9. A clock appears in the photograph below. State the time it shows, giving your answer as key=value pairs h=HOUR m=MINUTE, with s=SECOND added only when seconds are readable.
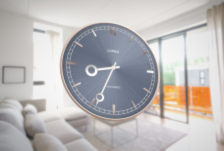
h=8 m=34
